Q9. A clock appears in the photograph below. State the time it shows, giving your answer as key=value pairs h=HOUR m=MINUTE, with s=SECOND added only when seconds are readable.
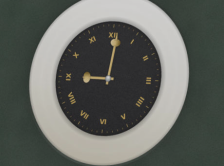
h=9 m=1
